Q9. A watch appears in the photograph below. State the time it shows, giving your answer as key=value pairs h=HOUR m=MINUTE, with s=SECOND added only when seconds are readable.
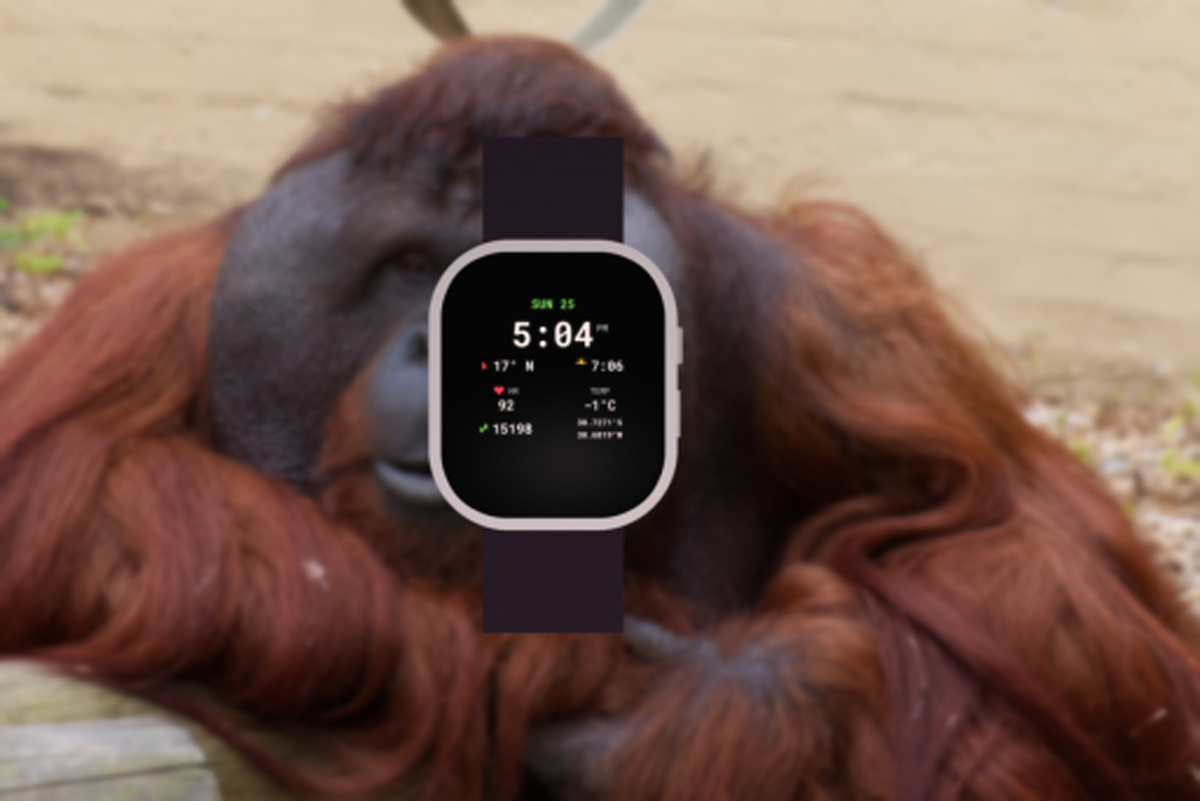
h=5 m=4
